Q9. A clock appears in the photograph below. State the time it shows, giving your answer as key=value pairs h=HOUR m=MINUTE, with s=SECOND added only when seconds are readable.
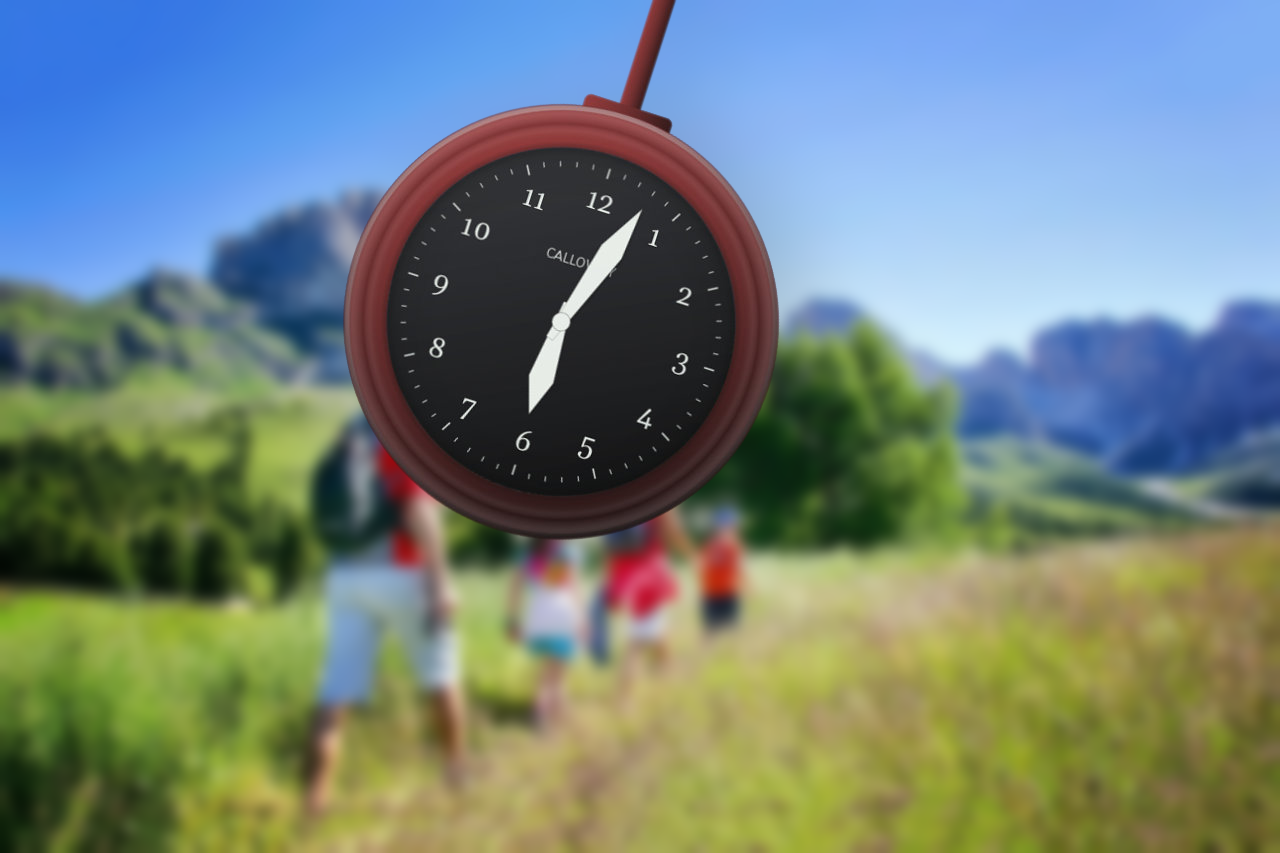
h=6 m=3
